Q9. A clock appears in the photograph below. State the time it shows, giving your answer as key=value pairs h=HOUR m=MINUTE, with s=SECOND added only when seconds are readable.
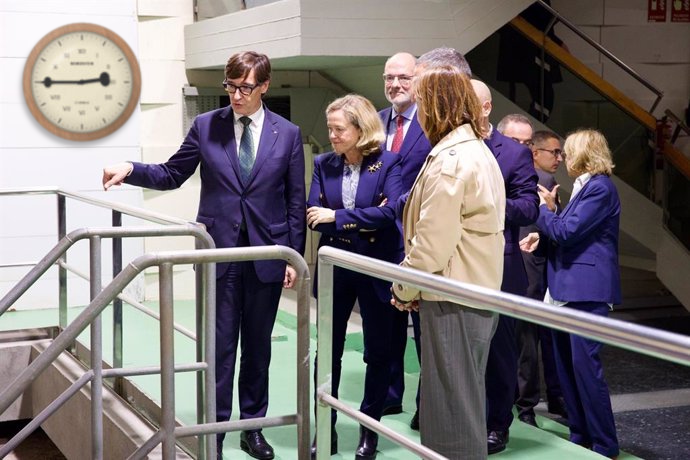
h=2 m=45
